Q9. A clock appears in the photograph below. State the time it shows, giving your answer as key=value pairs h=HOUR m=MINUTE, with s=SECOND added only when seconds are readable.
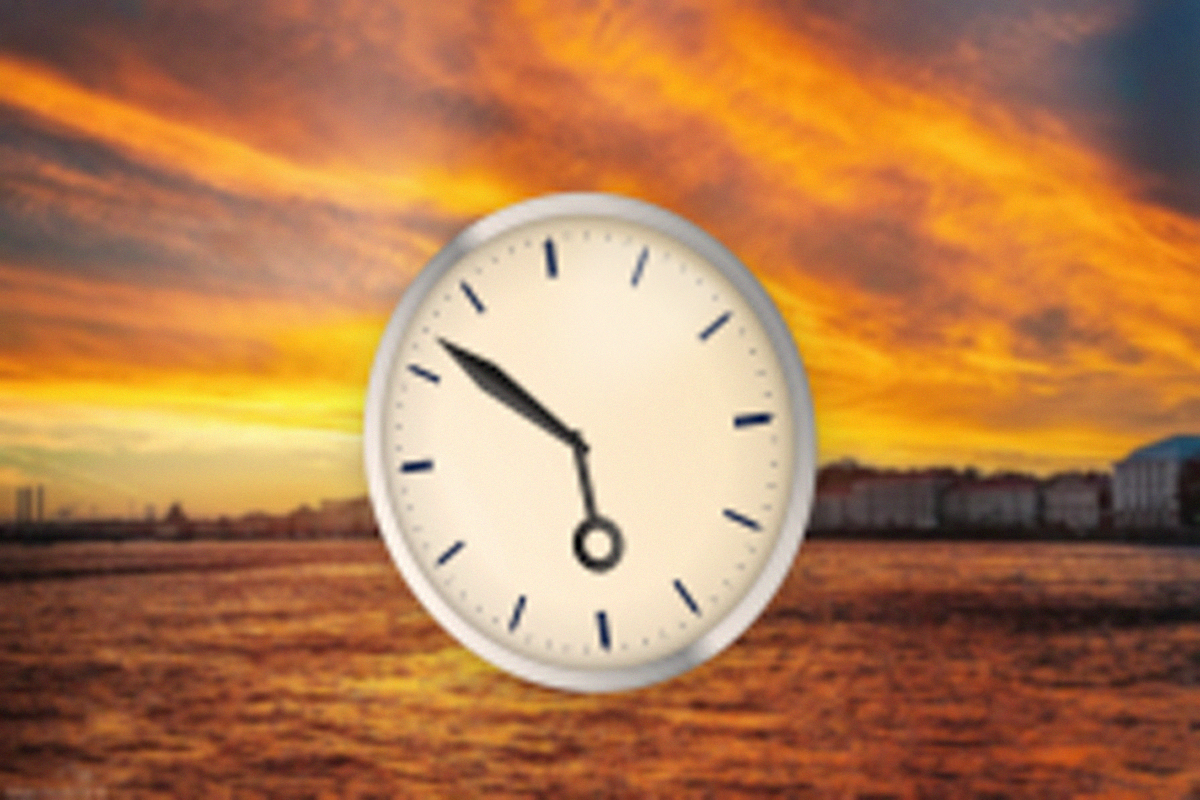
h=5 m=52
